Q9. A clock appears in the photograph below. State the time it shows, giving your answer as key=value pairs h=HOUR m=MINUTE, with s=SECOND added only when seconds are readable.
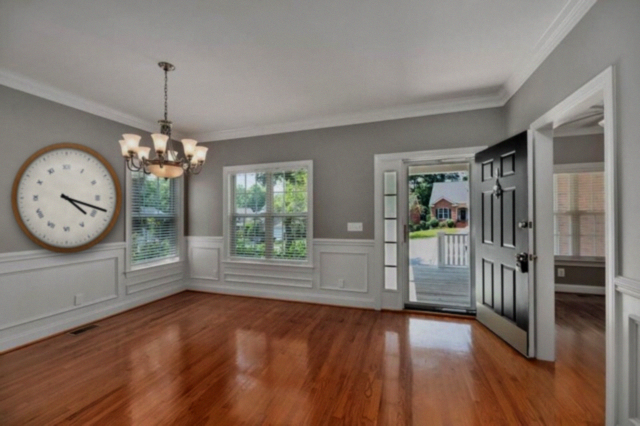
h=4 m=18
